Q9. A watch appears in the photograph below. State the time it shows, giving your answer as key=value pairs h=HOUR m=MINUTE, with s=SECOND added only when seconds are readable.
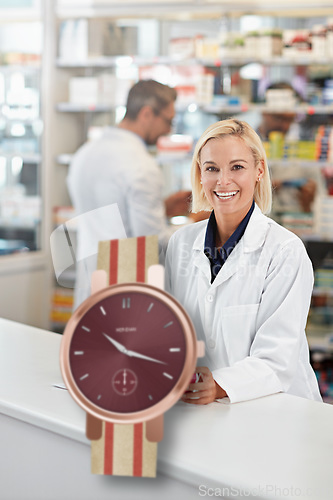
h=10 m=18
